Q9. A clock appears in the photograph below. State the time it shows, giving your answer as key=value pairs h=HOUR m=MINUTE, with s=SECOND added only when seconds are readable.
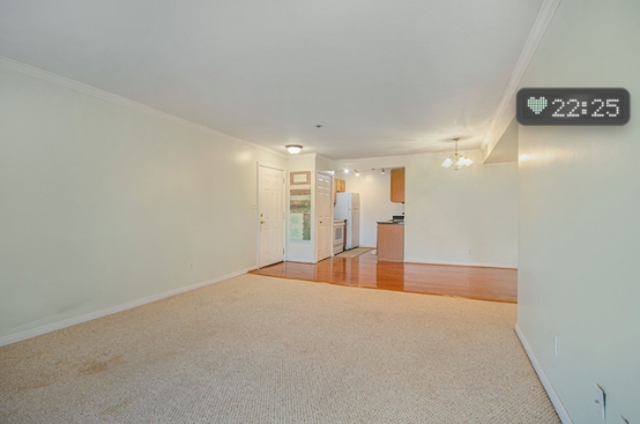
h=22 m=25
